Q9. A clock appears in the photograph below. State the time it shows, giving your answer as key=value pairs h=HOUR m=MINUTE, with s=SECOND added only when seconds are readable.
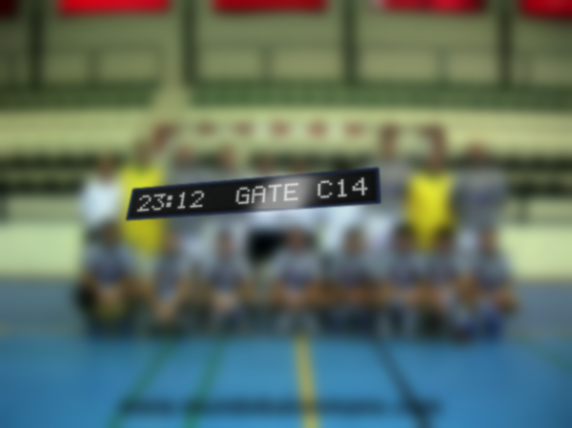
h=23 m=12
